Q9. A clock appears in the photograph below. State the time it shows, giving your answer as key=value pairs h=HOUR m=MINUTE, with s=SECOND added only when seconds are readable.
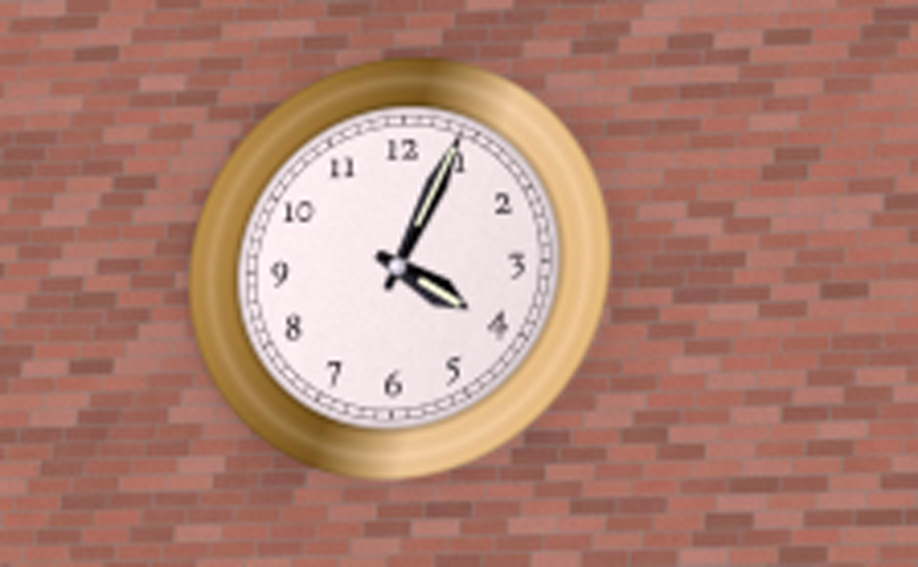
h=4 m=4
